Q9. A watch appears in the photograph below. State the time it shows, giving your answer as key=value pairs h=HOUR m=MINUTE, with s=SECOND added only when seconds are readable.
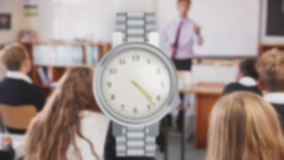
h=4 m=23
